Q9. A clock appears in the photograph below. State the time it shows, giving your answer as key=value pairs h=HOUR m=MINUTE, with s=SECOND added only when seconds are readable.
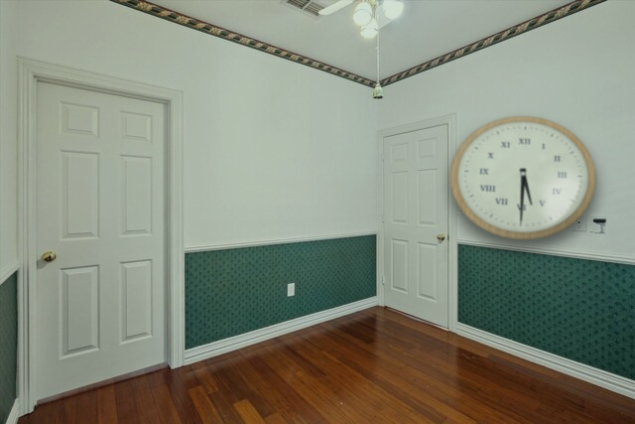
h=5 m=30
